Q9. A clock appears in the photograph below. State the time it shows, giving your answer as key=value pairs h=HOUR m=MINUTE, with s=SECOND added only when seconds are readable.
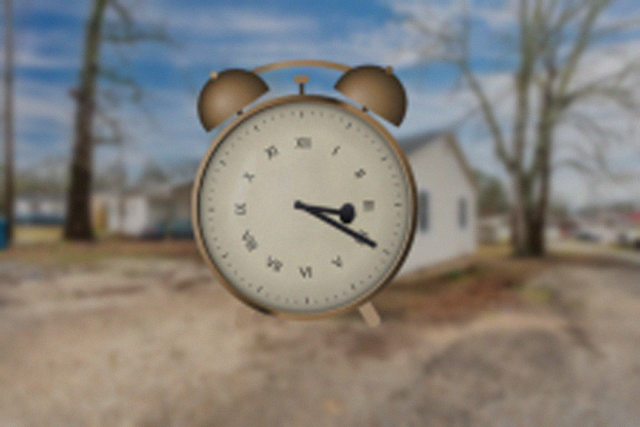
h=3 m=20
